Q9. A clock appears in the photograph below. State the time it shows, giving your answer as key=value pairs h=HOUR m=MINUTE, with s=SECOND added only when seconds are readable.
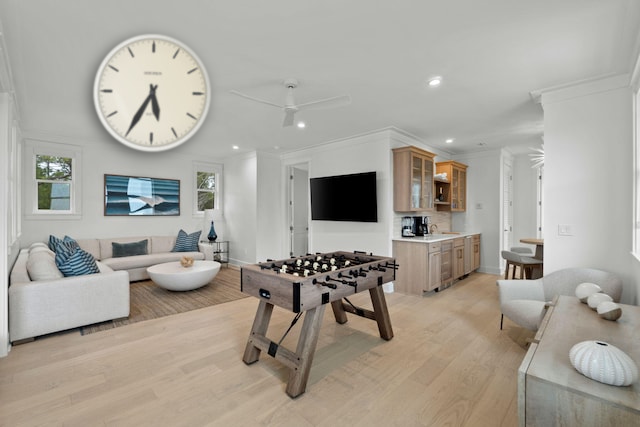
h=5 m=35
